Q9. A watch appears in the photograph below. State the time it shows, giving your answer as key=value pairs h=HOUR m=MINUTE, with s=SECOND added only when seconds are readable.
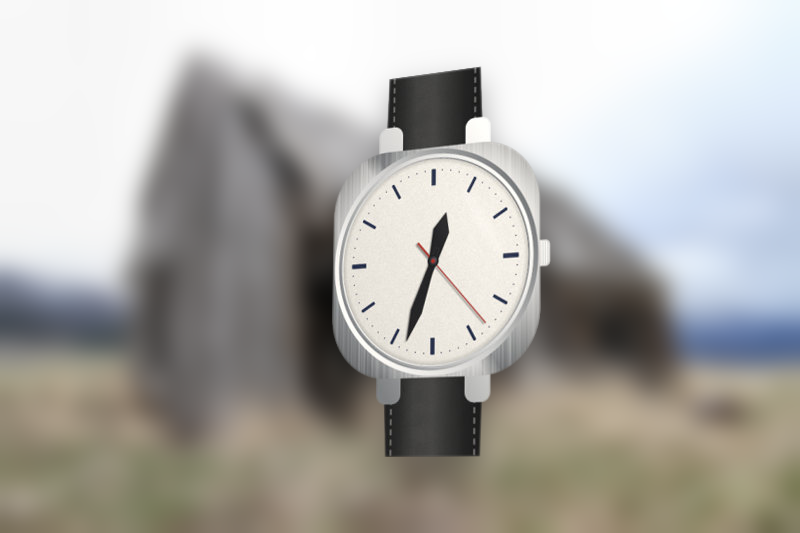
h=12 m=33 s=23
